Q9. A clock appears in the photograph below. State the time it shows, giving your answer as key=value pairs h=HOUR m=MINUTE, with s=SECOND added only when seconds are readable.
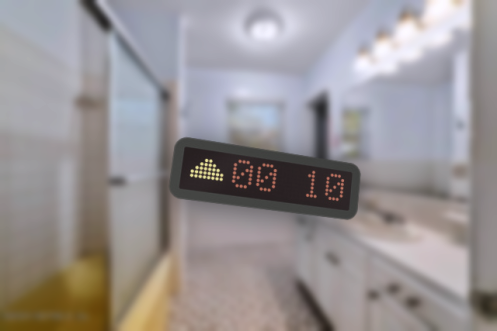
h=0 m=10
